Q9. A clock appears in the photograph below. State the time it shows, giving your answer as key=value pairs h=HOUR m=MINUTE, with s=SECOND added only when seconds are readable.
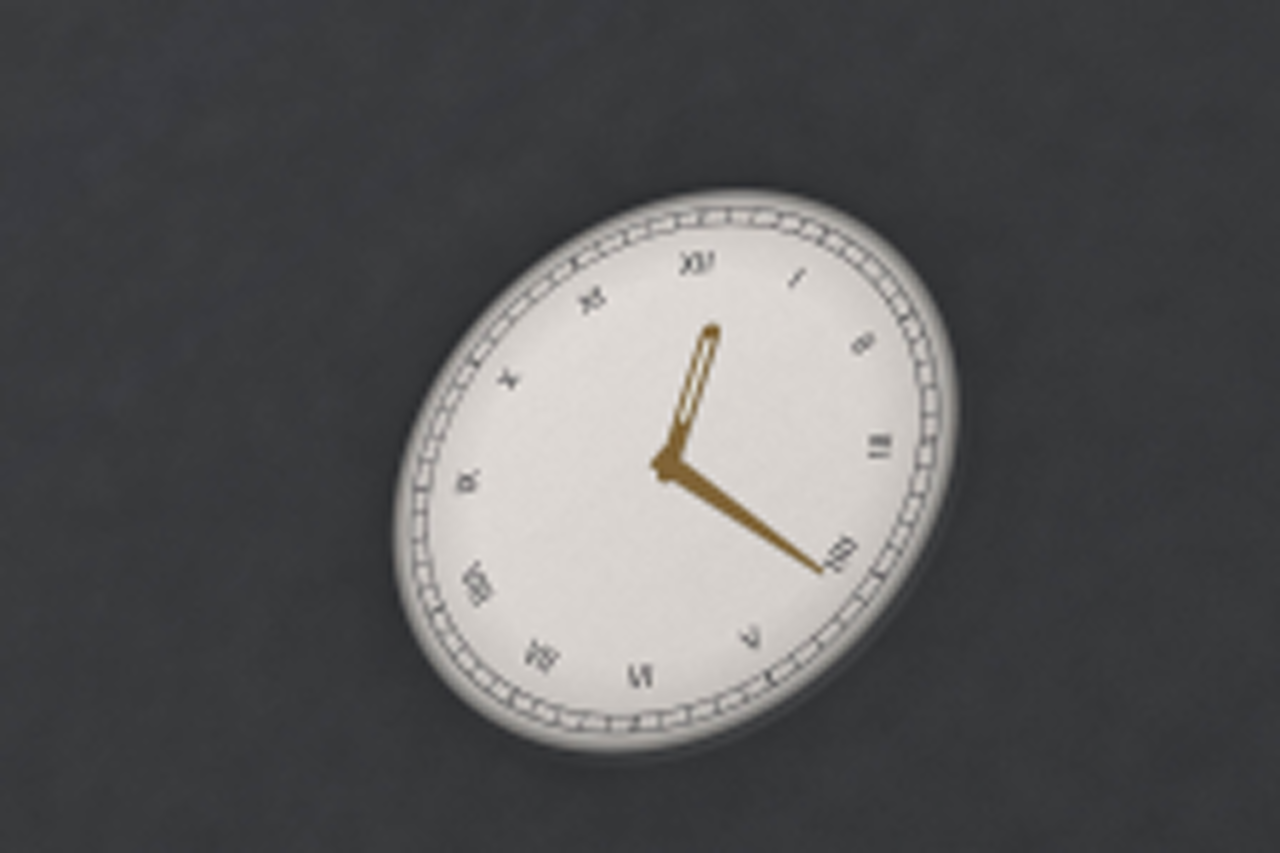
h=12 m=21
